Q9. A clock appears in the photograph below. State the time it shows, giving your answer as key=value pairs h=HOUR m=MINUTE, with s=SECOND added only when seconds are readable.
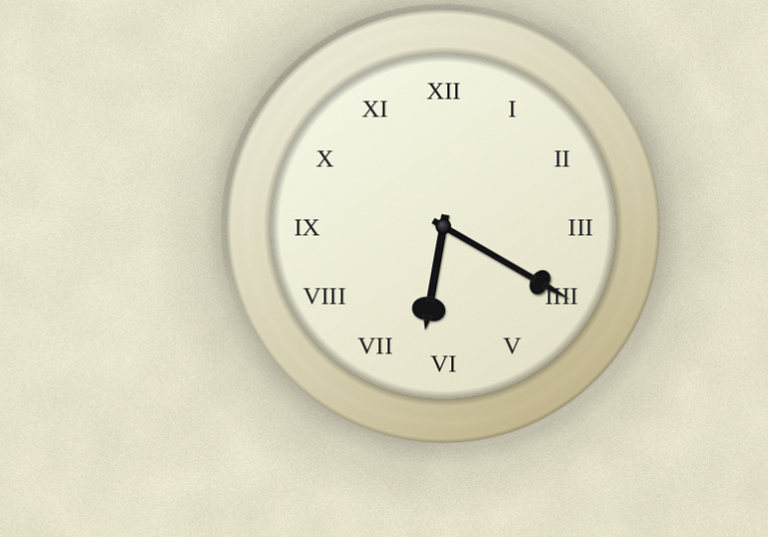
h=6 m=20
